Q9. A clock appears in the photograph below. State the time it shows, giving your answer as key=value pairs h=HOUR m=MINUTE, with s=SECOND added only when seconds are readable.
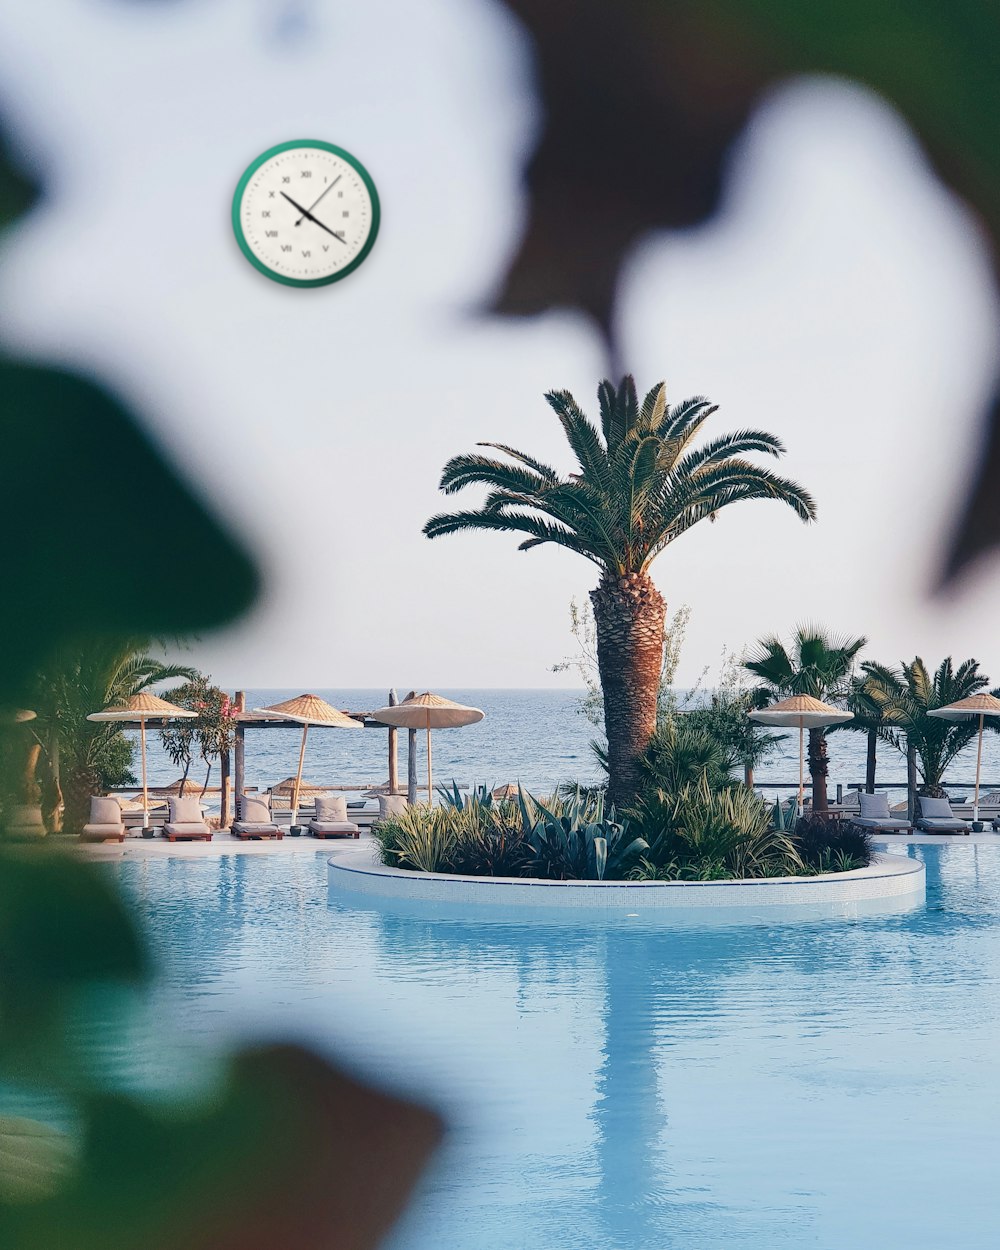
h=10 m=21 s=7
